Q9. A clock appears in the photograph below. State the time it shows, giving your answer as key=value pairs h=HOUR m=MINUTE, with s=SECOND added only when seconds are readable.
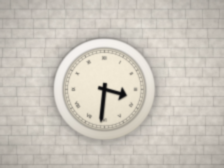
h=3 m=31
